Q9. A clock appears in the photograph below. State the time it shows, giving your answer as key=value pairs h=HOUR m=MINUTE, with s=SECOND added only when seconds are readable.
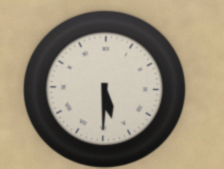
h=5 m=30
